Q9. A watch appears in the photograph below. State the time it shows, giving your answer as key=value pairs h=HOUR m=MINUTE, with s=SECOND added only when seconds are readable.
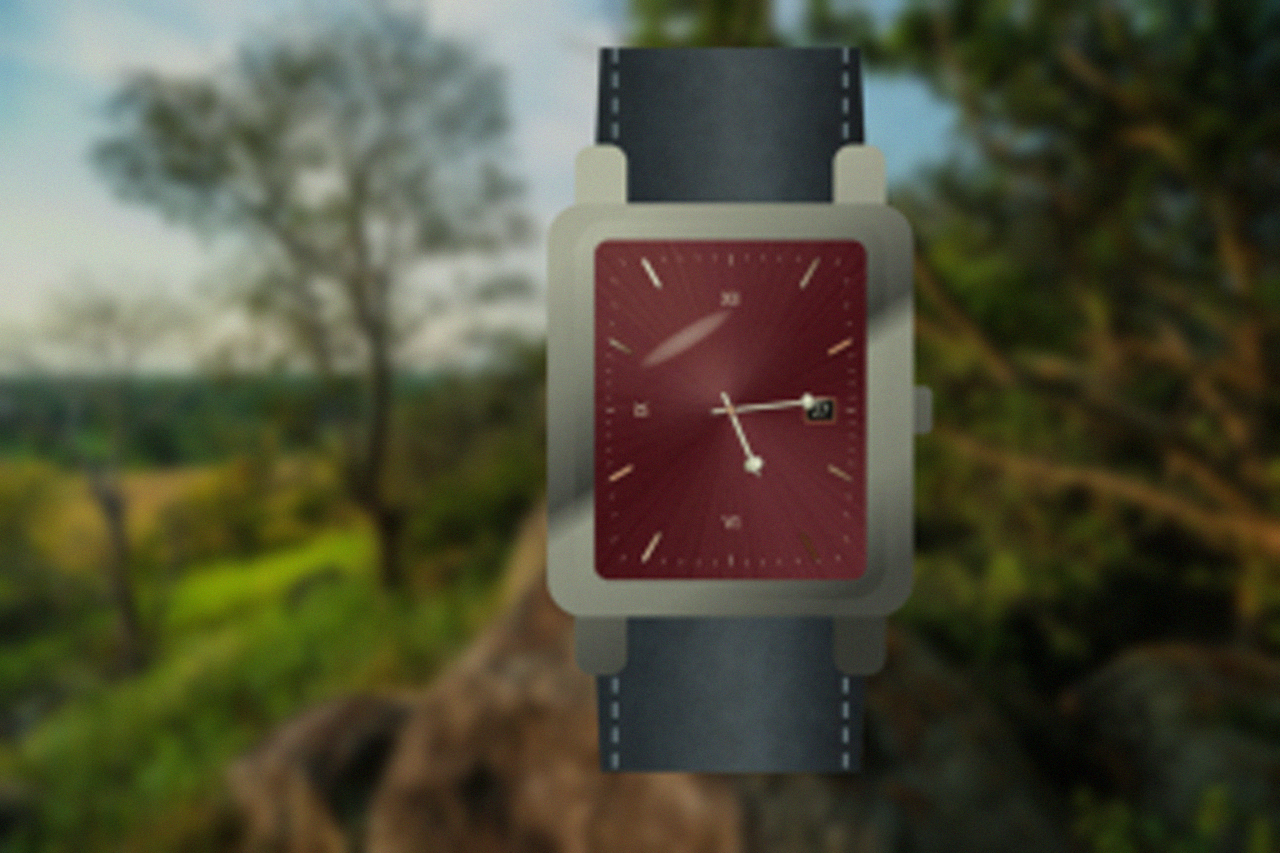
h=5 m=14
